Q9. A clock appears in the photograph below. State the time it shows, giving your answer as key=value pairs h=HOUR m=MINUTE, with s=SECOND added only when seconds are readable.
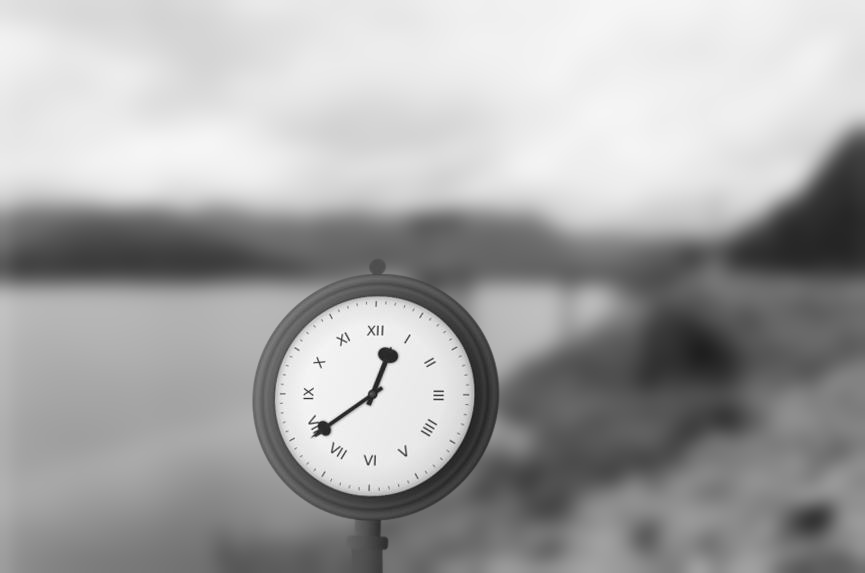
h=12 m=39
